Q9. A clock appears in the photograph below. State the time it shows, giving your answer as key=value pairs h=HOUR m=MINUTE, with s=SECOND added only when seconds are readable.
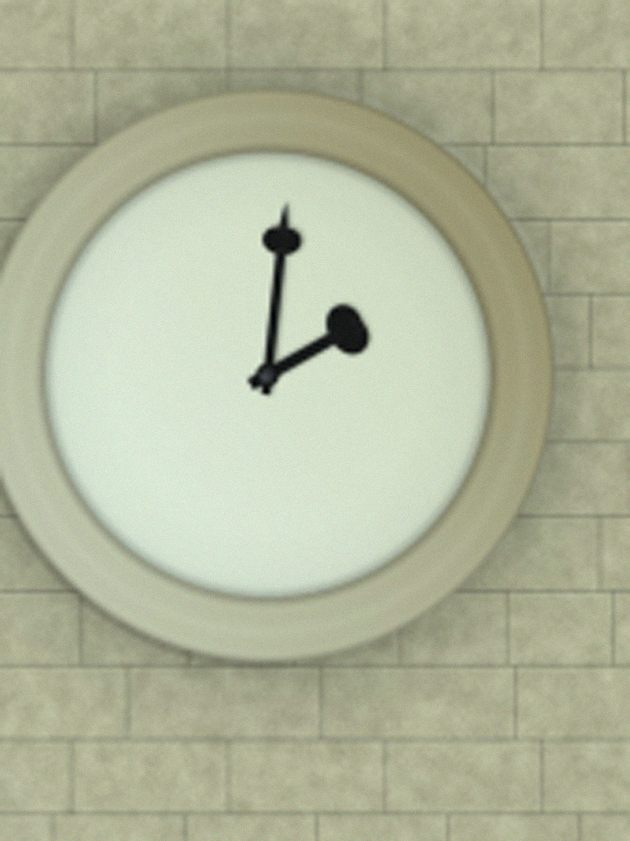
h=2 m=1
